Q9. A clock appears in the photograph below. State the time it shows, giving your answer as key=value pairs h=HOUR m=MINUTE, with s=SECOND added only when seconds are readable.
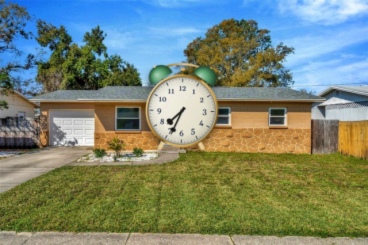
h=7 m=34
